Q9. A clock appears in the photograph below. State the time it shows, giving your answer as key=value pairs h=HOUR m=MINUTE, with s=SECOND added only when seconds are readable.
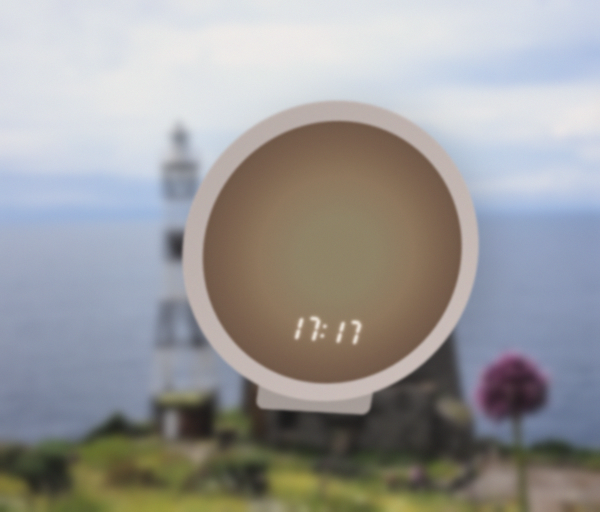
h=17 m=17
